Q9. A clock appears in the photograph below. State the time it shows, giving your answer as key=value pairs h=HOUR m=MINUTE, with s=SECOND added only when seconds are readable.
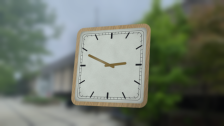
h=2 m=49
